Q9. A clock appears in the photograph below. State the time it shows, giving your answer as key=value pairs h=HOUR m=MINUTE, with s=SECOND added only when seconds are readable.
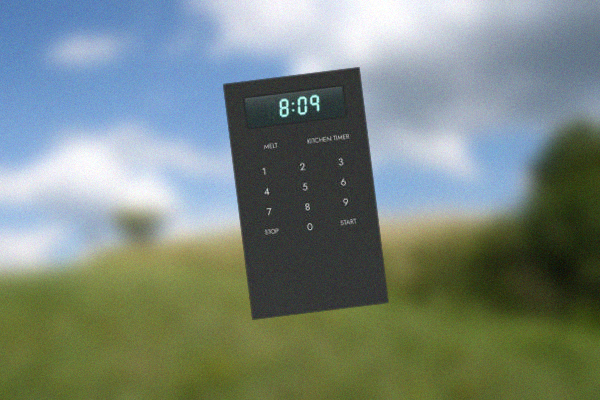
h=8 m=9
